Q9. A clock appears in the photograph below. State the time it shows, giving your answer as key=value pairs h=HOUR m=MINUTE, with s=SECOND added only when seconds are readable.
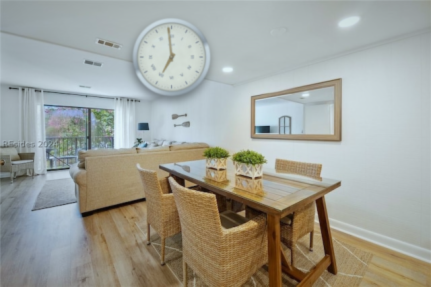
h=6 m=59
